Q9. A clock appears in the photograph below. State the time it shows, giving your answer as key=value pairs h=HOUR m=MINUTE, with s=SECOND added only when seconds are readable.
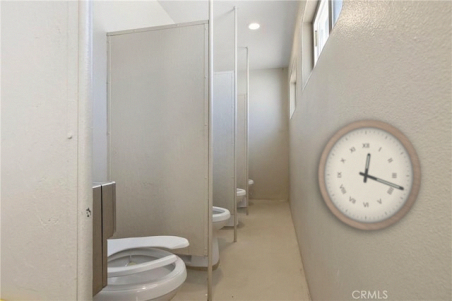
h=12 m=18
